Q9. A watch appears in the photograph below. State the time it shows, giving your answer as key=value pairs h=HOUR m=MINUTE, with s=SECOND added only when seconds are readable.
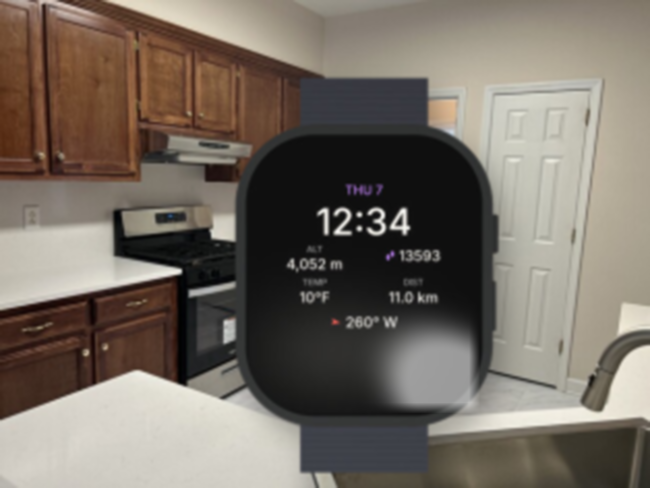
h=12 m=34
